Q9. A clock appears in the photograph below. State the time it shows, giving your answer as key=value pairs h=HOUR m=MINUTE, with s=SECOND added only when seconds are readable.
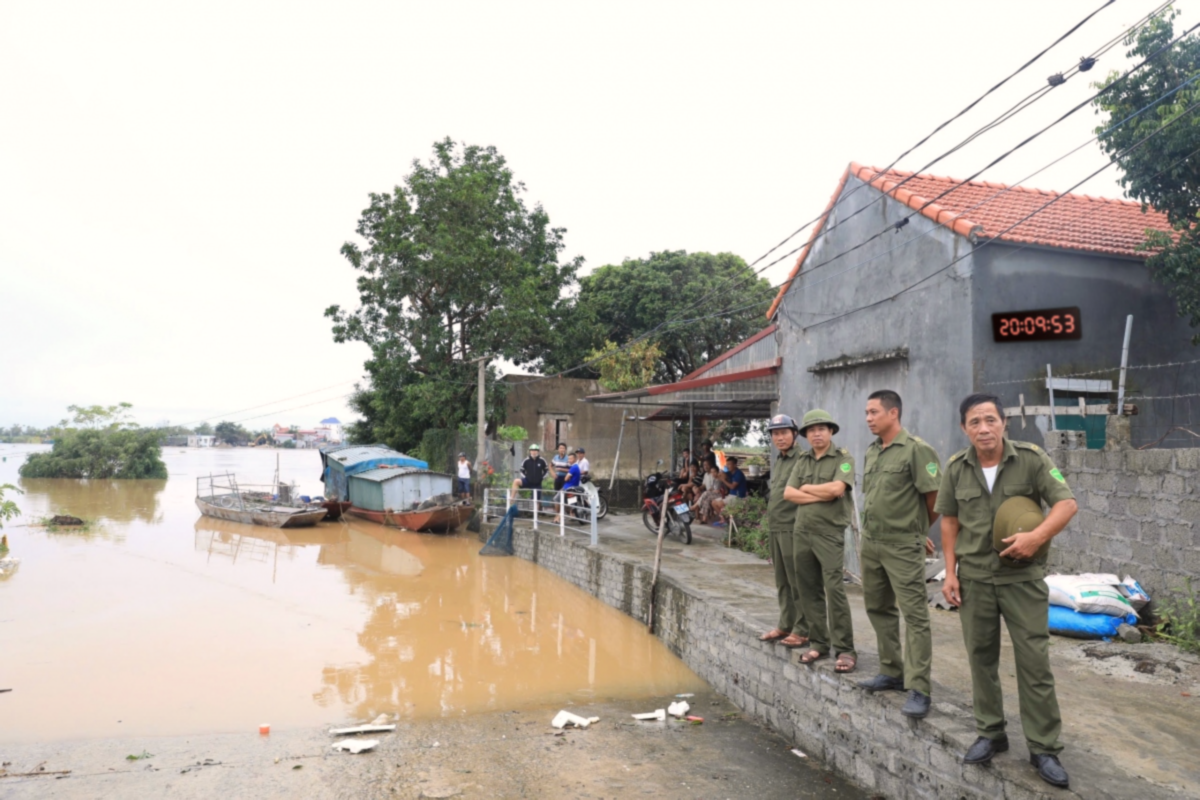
h=20 m=9 s=53
